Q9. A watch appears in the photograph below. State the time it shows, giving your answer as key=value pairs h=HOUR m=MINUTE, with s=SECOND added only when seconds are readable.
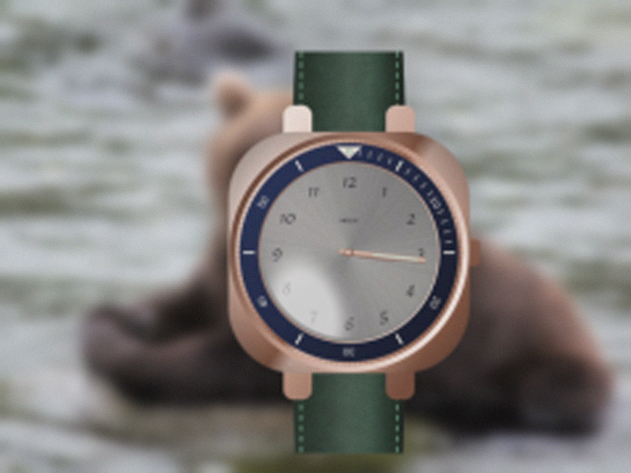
h=3 m=16
